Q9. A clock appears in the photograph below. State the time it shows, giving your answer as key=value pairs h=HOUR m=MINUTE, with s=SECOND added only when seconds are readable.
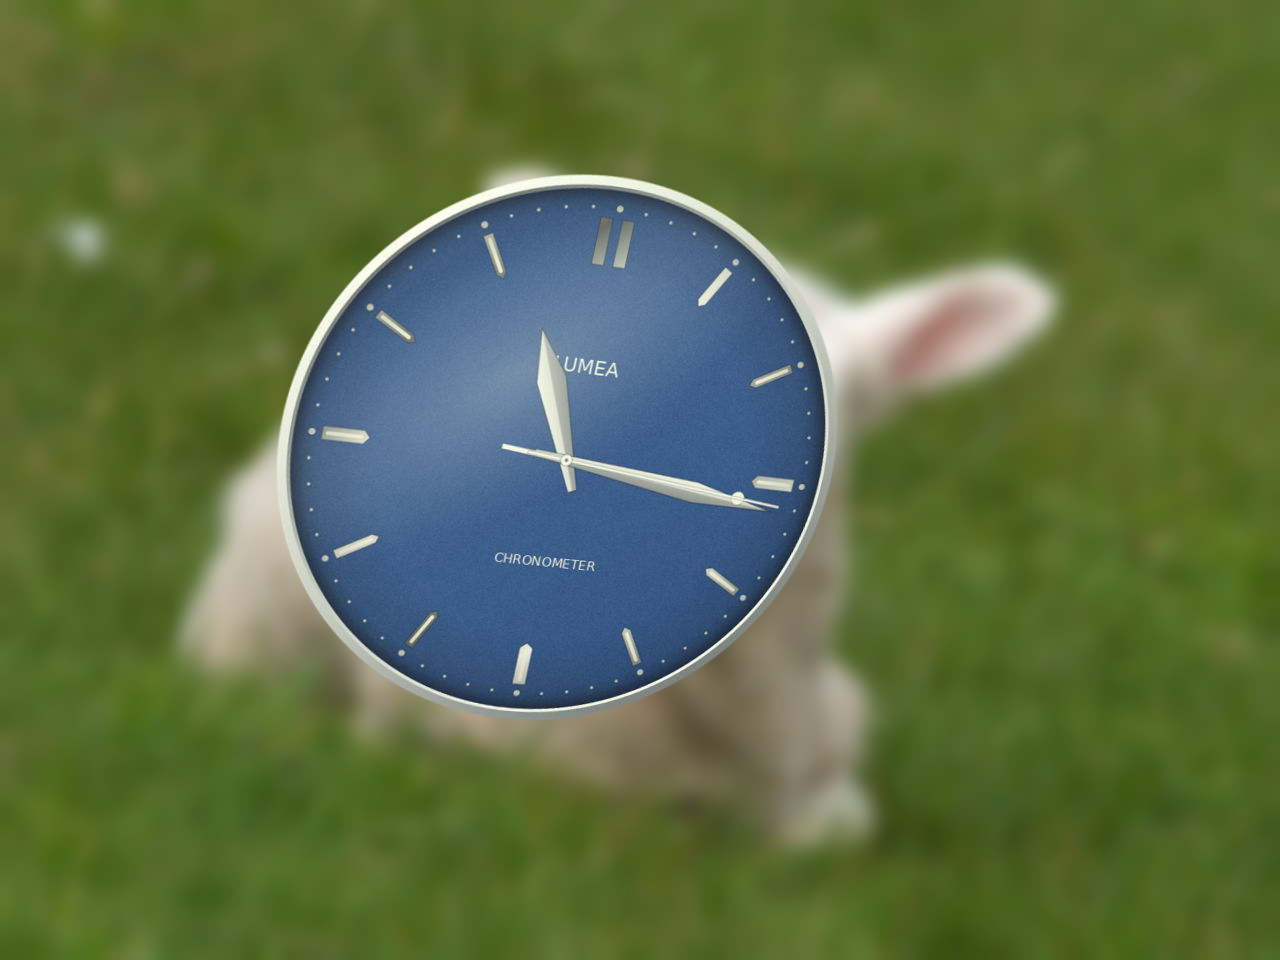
h=11 m=16 s=16
